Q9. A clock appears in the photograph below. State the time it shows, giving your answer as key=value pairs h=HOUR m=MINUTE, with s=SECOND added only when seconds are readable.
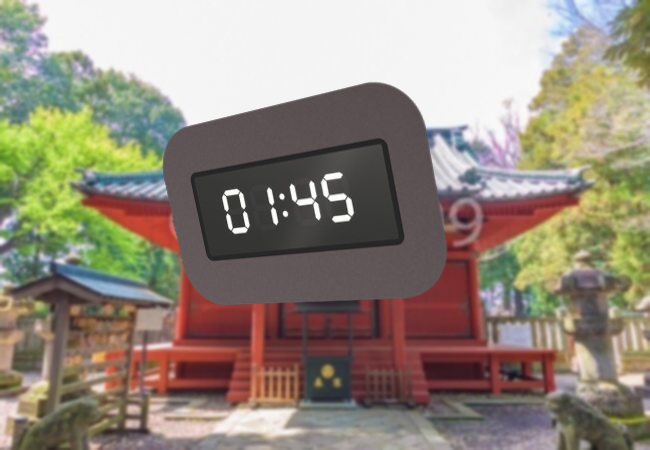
h=1 m=45
